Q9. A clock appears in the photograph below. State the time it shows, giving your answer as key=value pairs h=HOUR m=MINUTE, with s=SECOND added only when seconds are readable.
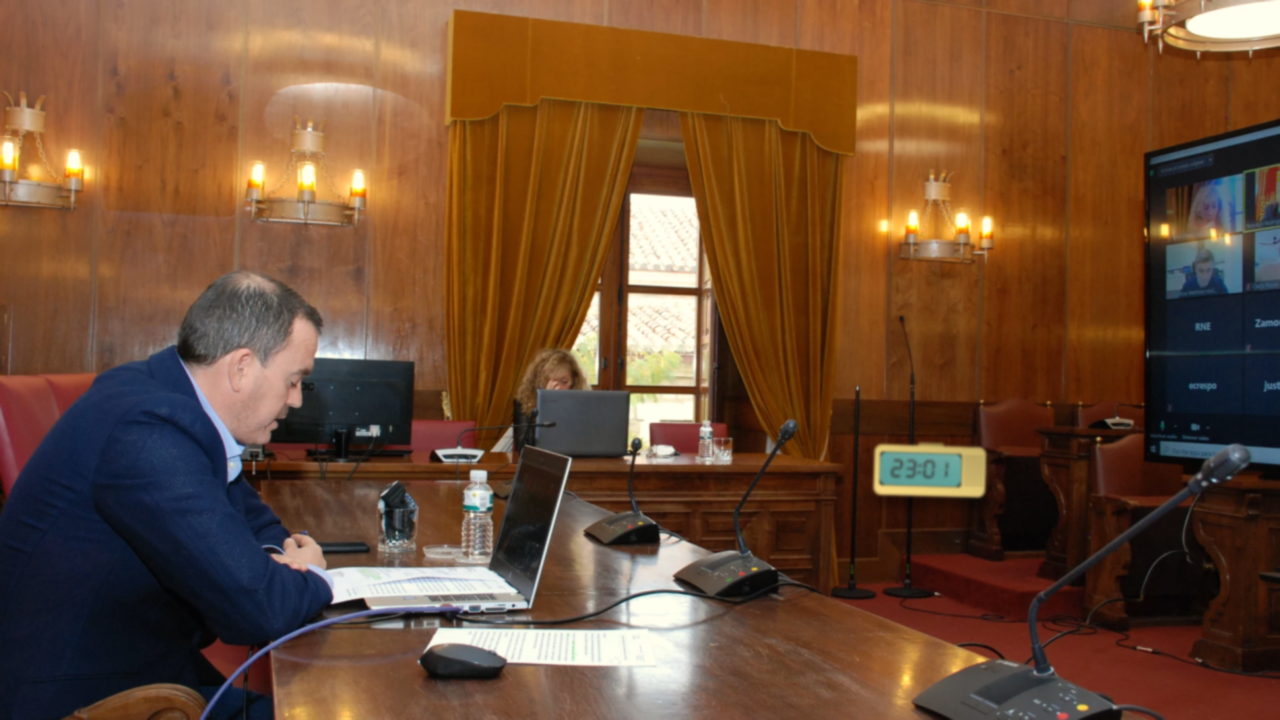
h=23 m=1
